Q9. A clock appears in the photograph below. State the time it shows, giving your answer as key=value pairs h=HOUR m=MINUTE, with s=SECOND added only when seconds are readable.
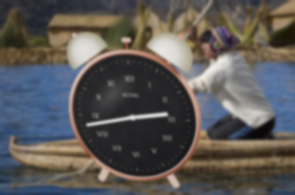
h=2 m=43
